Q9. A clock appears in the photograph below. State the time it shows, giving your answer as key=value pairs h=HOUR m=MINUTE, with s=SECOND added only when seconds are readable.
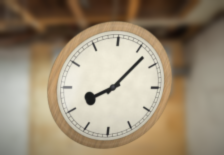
h=8 m=7
